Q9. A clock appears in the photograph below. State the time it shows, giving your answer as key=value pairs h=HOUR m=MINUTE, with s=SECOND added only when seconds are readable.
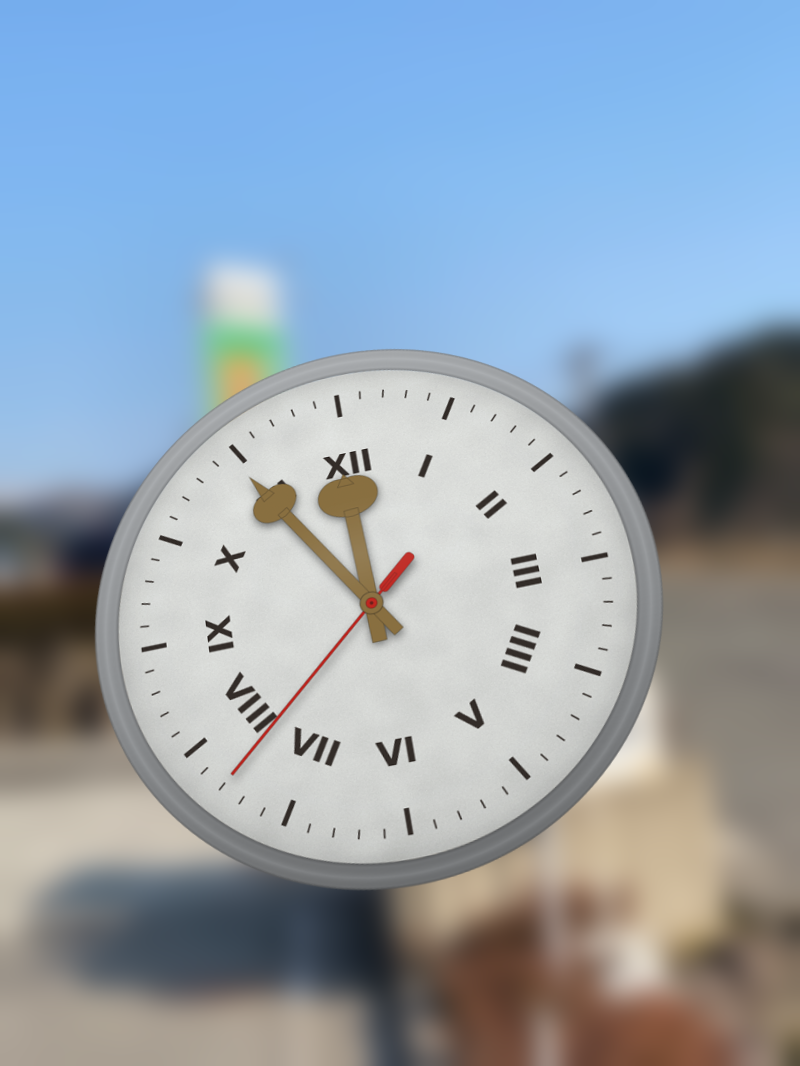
h=11 m=54 s=38
